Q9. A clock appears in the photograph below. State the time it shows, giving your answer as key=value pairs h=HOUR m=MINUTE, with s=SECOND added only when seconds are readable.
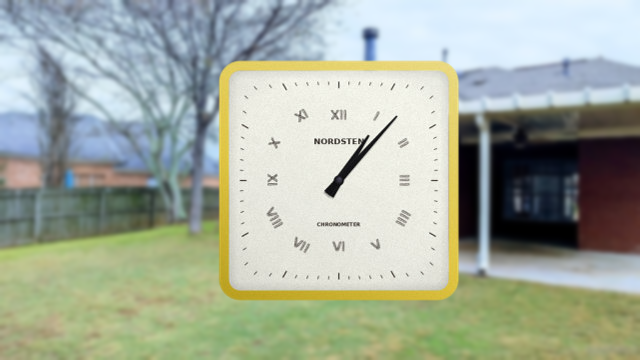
h=1 m=7
